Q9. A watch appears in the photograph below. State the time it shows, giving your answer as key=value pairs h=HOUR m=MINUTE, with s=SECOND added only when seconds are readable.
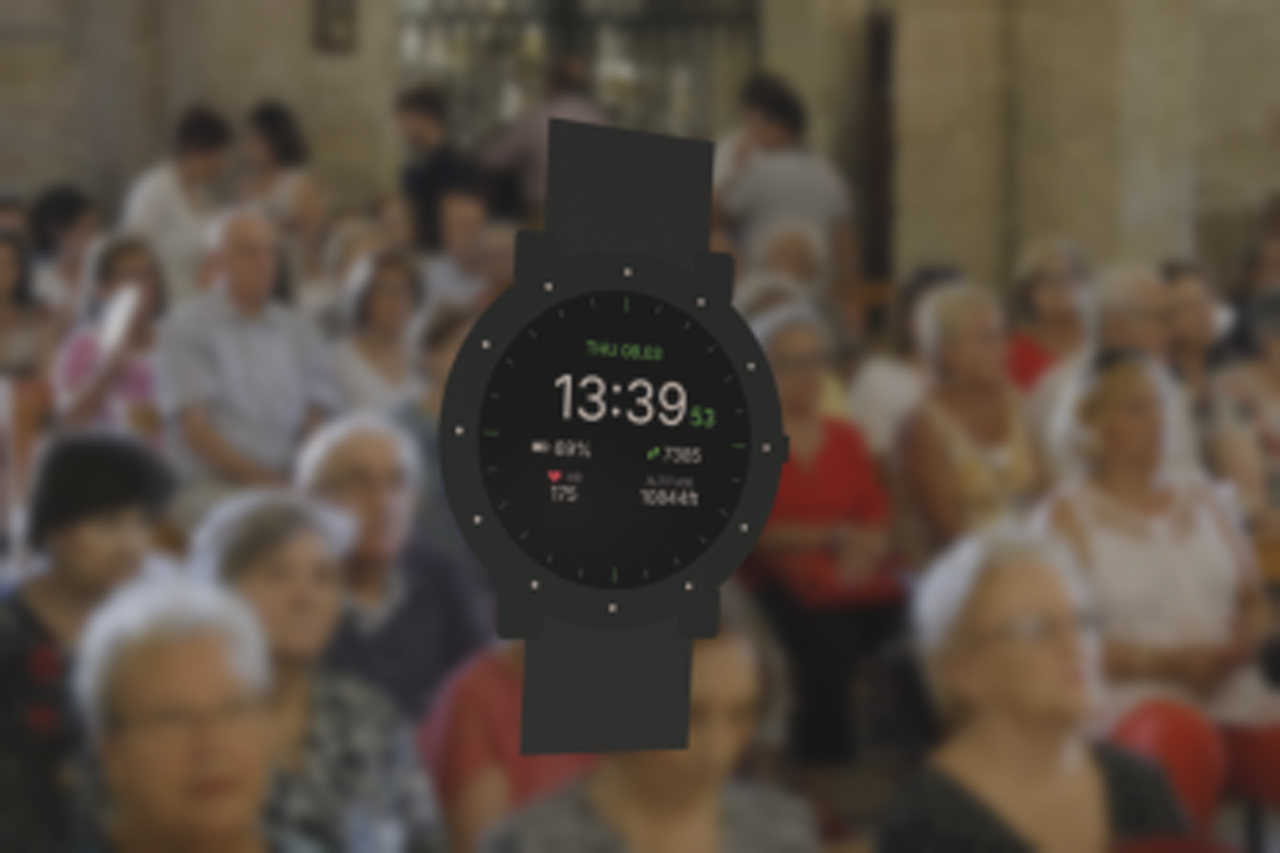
h=13 m=39
